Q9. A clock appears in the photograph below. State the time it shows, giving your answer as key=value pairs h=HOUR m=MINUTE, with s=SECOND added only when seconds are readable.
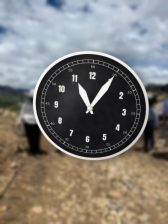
h=11 m=5
